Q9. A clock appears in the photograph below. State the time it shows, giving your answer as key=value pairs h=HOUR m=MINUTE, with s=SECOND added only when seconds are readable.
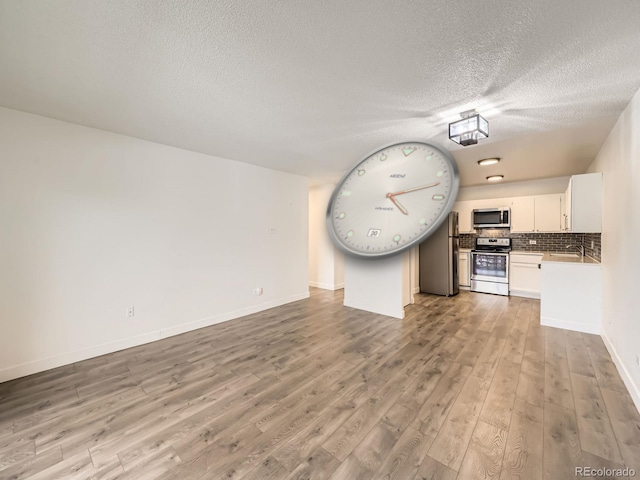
h=4 m=12
